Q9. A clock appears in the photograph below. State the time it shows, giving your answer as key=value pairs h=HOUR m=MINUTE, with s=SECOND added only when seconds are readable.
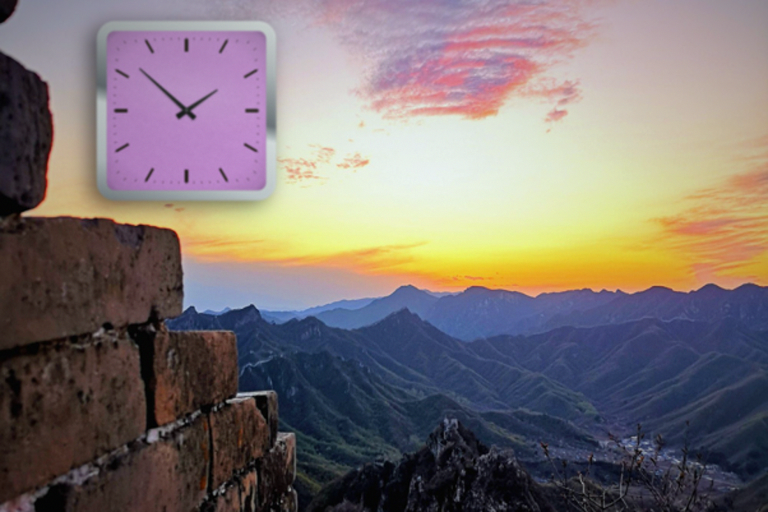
h=1 m=52
